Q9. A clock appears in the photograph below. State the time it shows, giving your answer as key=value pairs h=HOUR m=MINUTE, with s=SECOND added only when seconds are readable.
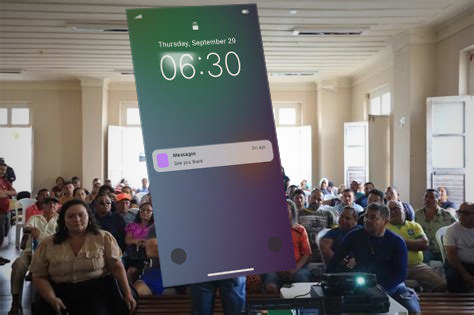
h=6 m=30
